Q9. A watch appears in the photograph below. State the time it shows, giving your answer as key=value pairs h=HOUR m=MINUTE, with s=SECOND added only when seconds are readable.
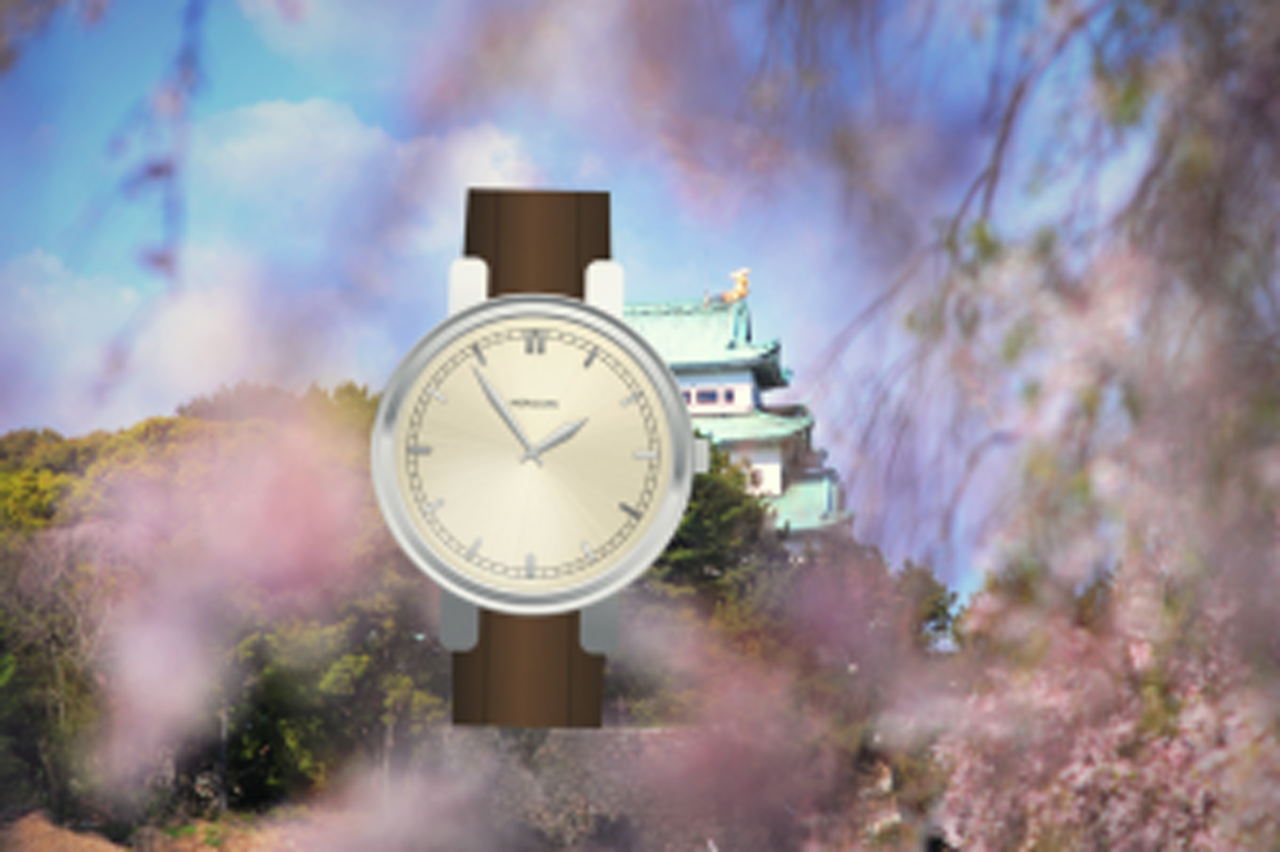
h=1 m=54
